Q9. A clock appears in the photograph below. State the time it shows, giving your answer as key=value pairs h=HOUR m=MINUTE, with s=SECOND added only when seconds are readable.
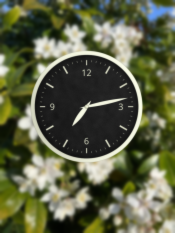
h=7 m=13
